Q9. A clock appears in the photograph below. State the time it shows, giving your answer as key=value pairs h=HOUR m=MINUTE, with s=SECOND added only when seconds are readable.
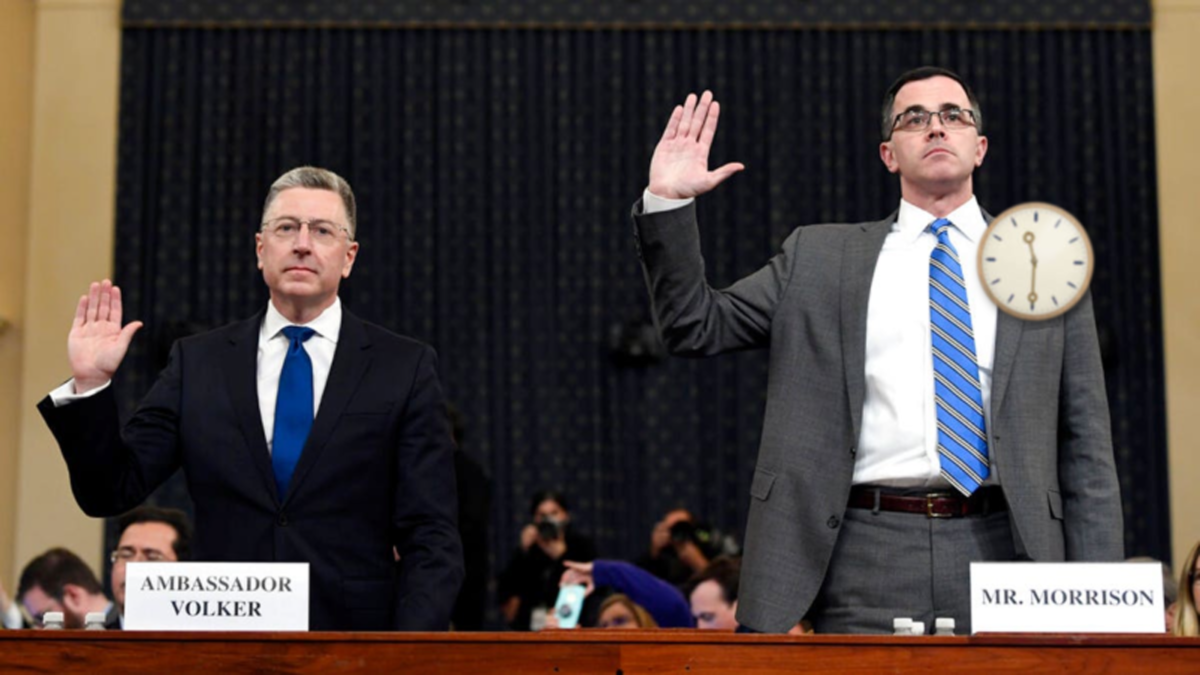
h=11 m=30
